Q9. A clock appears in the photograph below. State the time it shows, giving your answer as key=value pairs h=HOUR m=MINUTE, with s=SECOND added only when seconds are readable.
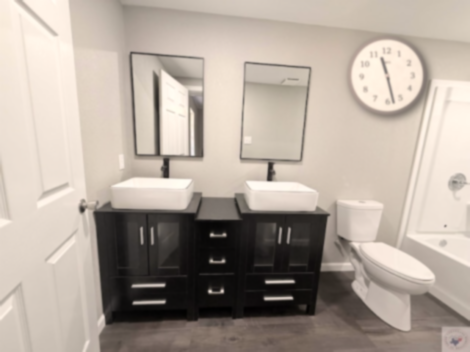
h=11 m=28
